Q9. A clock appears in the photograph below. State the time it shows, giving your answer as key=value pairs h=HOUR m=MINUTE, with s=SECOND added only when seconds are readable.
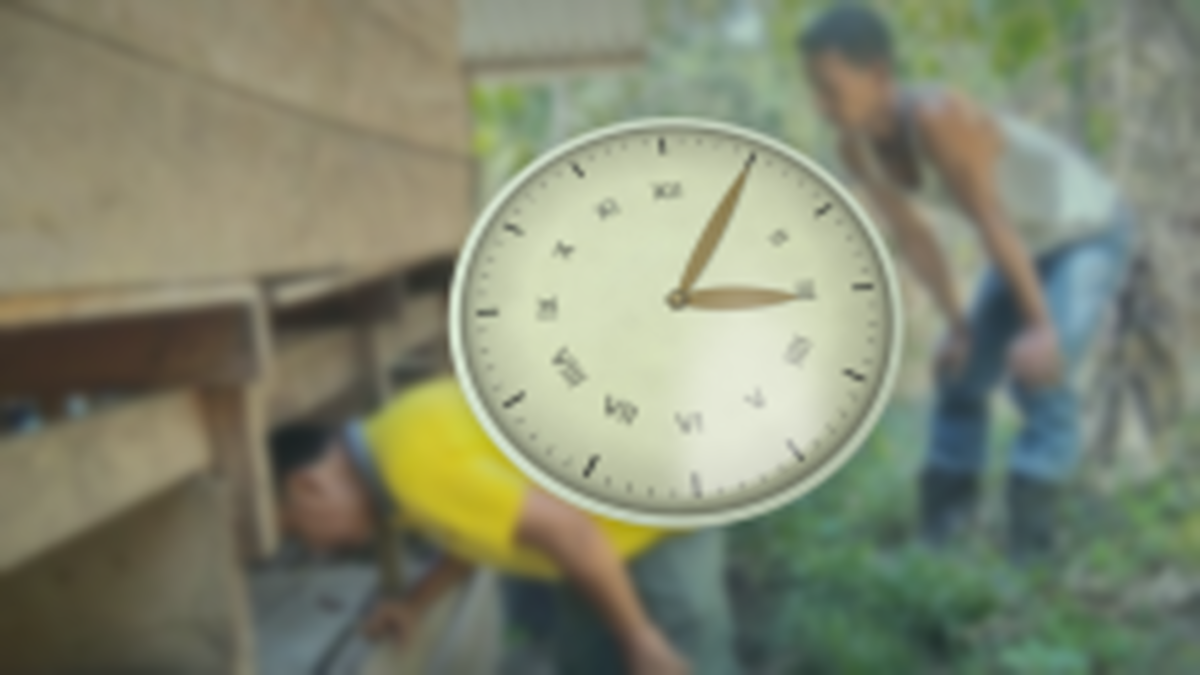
h=3 m=5
